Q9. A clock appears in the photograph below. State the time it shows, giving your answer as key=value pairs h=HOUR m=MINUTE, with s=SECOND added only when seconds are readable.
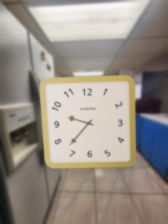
h=9 m=37
